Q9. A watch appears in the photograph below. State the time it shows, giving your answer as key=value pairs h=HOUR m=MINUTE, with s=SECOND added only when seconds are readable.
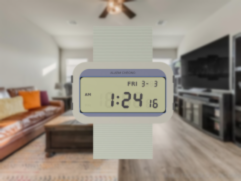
h=1 m=24 s=16
